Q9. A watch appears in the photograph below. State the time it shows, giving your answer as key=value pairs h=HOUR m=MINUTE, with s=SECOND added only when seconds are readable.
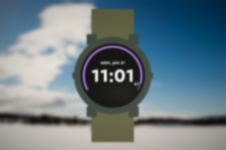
h=11 m=1
